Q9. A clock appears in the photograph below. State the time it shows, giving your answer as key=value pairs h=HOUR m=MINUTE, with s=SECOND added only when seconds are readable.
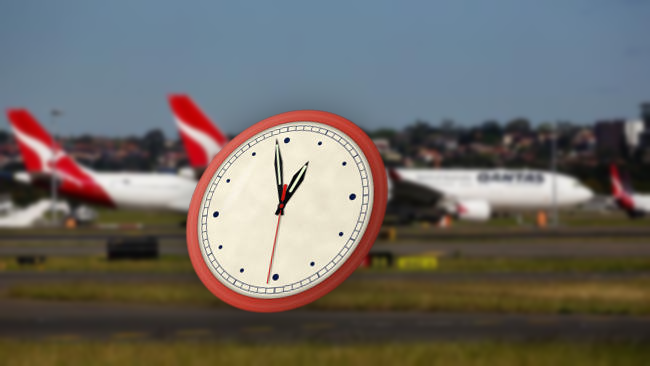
h=12 m=58 s=31
